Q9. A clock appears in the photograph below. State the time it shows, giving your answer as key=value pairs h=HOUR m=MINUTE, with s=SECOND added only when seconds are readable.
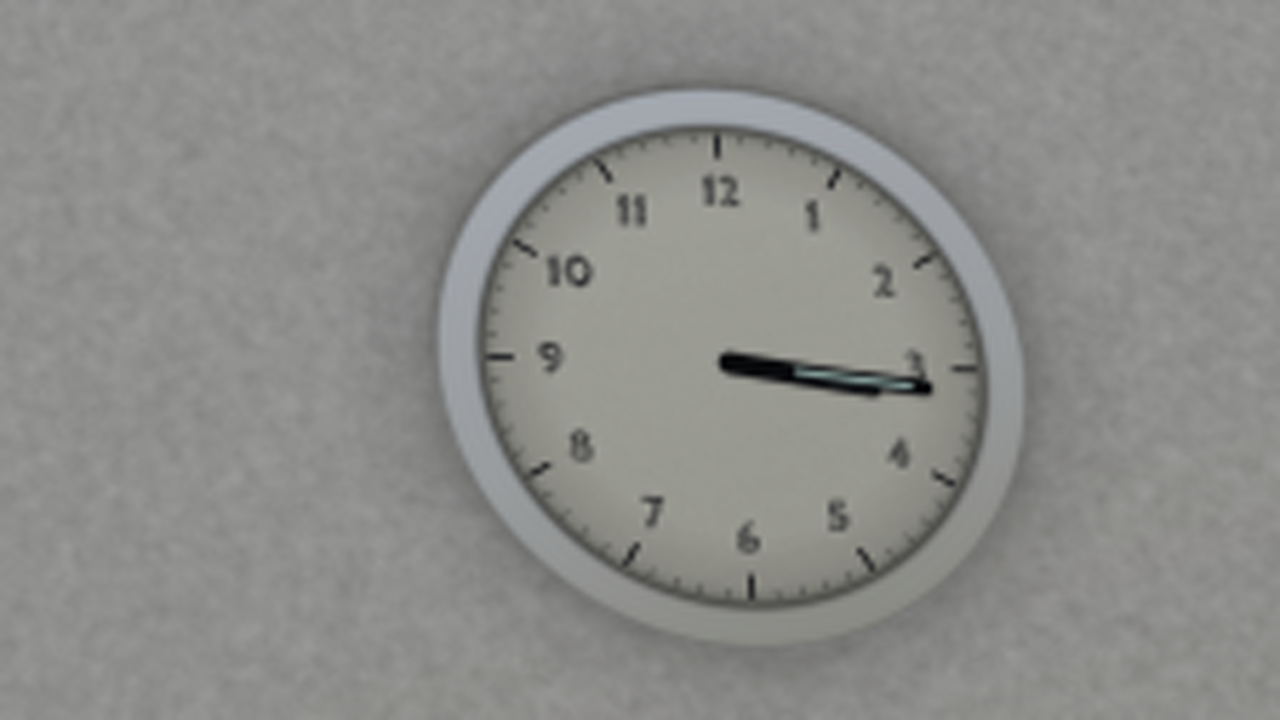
h=3 m=16
